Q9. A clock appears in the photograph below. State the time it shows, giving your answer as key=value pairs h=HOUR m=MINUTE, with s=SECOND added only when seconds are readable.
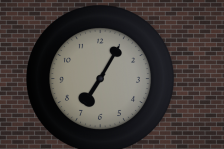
h=7 m=5
